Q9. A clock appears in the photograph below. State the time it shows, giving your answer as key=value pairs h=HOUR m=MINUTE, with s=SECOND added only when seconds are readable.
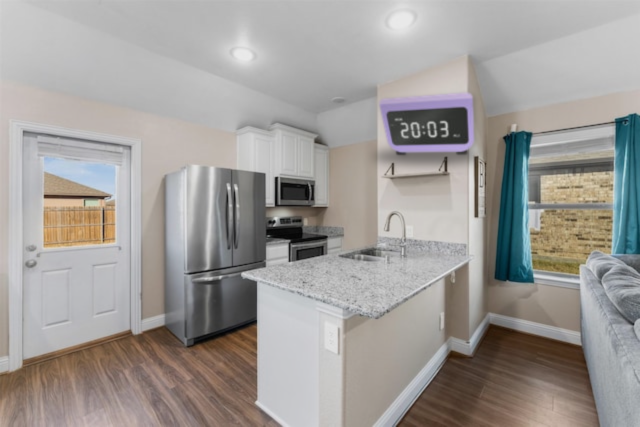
h=20 m=3
